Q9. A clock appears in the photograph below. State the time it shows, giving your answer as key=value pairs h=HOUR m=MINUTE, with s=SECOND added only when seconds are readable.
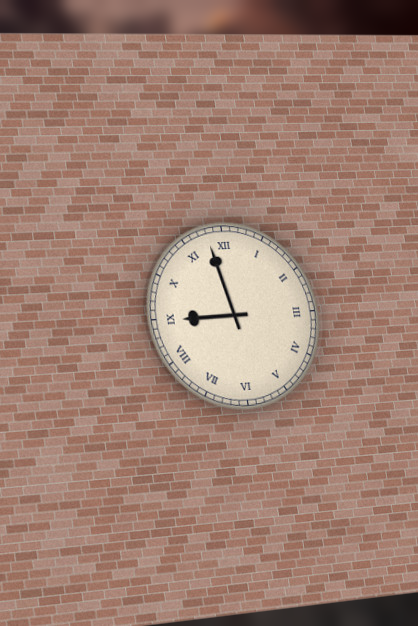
h=8 m=58
